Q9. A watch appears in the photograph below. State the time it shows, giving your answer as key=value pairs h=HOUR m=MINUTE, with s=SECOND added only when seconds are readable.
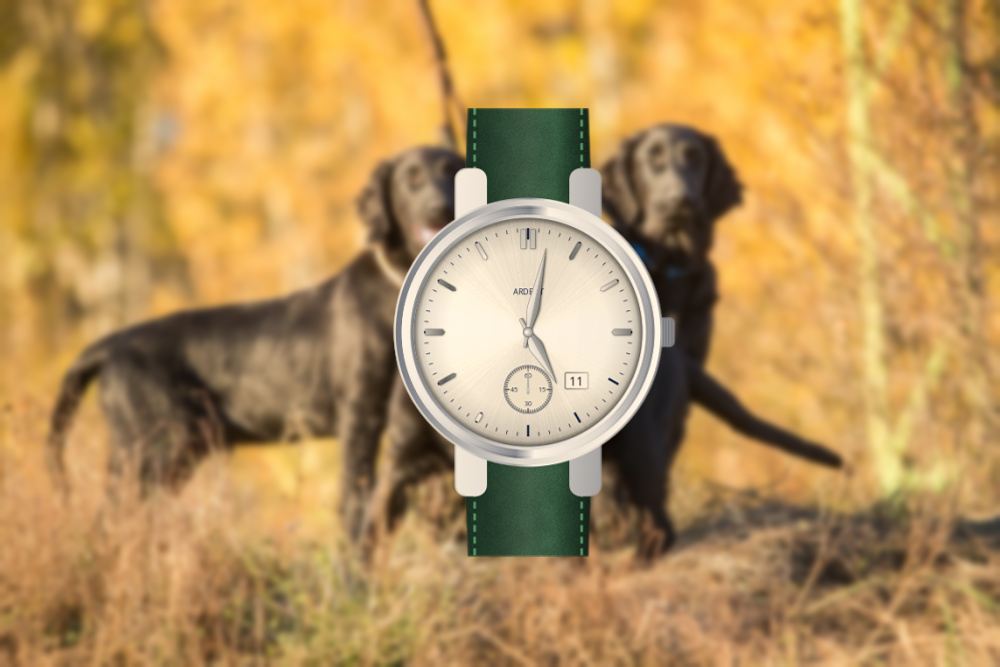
h=5 m=2
